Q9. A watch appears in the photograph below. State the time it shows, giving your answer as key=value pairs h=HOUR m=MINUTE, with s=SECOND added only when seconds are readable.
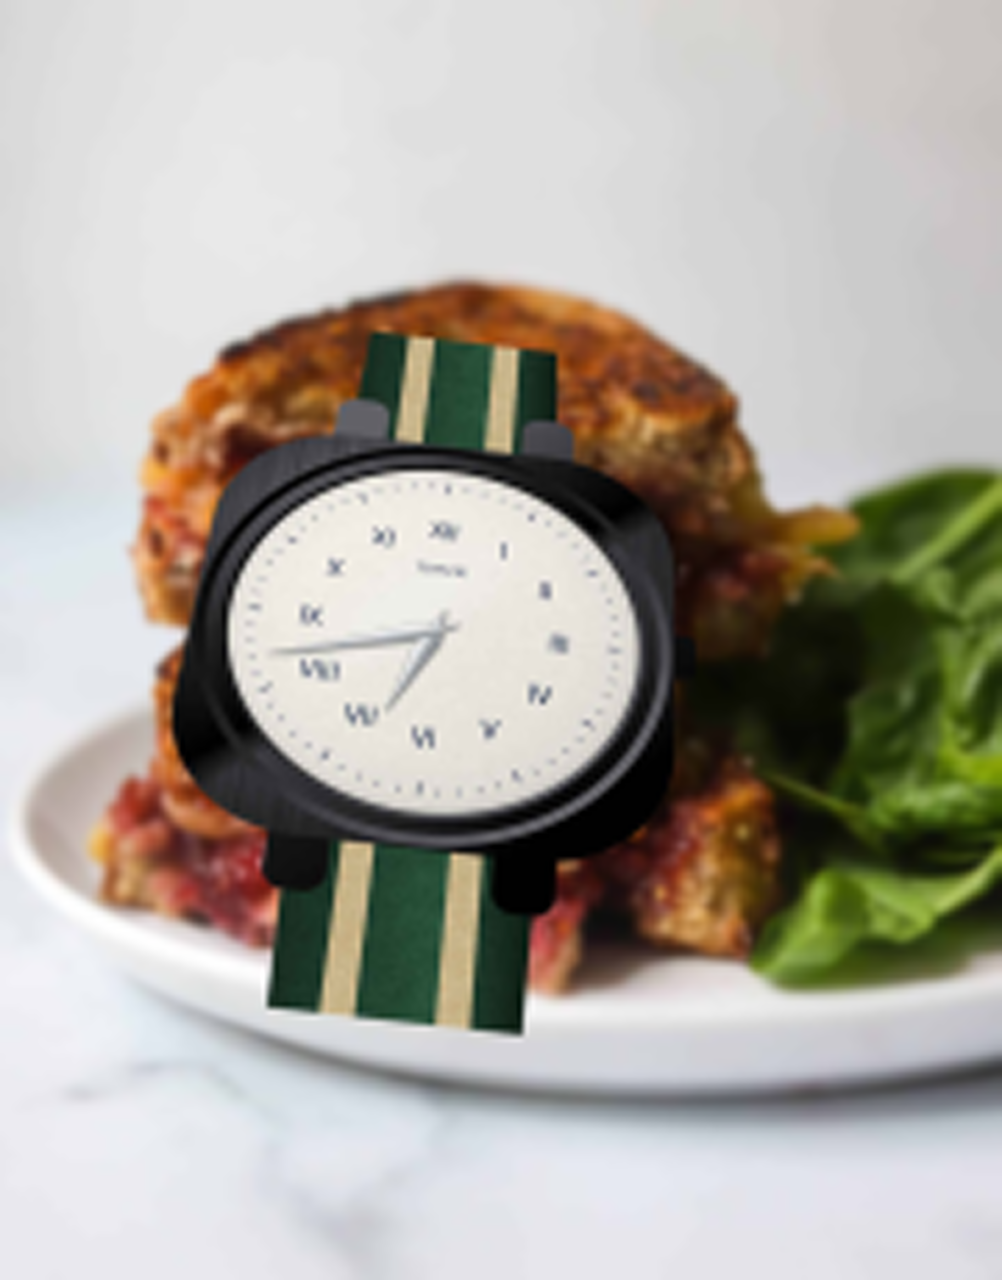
h=6 m=42
